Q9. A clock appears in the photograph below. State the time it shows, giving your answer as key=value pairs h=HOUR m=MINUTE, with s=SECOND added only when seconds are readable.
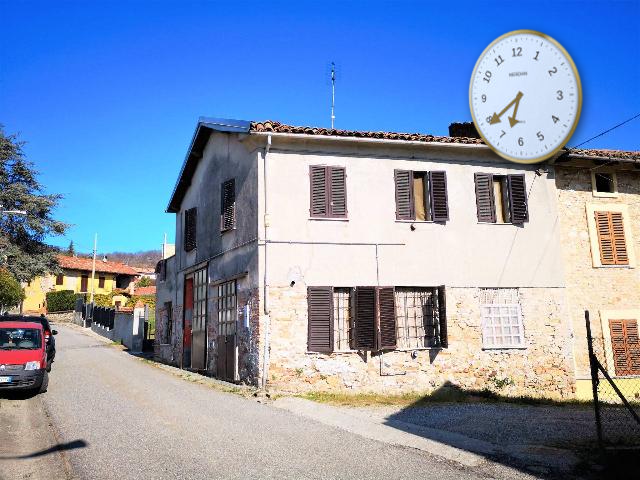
h=6 m=39
